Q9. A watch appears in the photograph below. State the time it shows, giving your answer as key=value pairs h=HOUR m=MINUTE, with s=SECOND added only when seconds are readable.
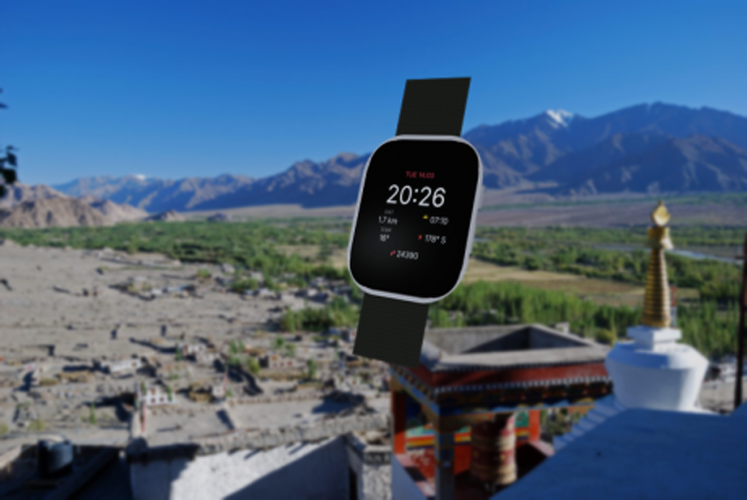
h=20 m=26
